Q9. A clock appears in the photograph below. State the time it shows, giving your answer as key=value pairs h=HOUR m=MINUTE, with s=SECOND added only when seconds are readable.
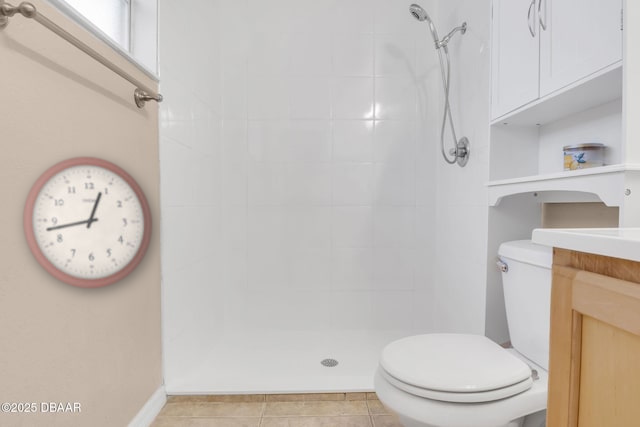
h=12 m=43
